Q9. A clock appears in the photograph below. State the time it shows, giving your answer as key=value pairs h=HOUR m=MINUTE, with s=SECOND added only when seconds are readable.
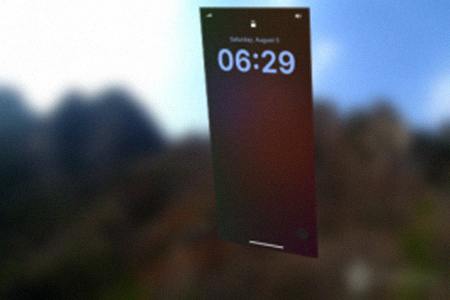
h=6 m=29
